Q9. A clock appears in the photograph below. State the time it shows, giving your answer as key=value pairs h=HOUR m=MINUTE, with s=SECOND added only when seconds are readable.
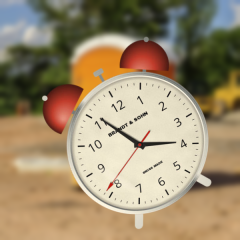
h=3 m=55 s=41
